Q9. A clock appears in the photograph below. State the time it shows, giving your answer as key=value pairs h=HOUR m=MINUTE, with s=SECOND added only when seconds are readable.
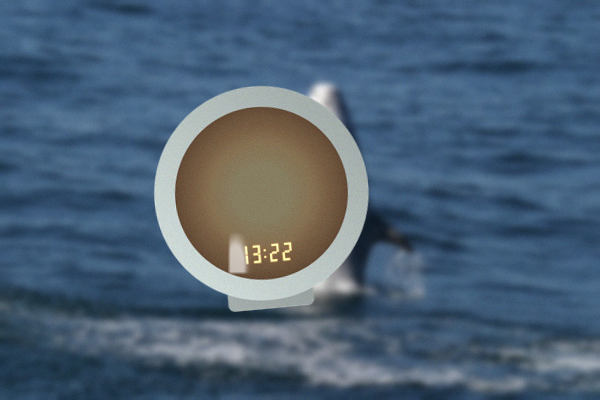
h=13 m=22
